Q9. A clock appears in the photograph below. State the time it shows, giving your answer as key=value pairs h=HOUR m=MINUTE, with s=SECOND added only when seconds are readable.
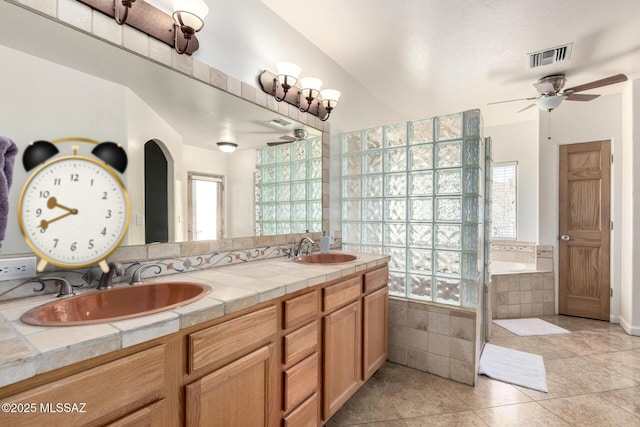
h=9 m=41
